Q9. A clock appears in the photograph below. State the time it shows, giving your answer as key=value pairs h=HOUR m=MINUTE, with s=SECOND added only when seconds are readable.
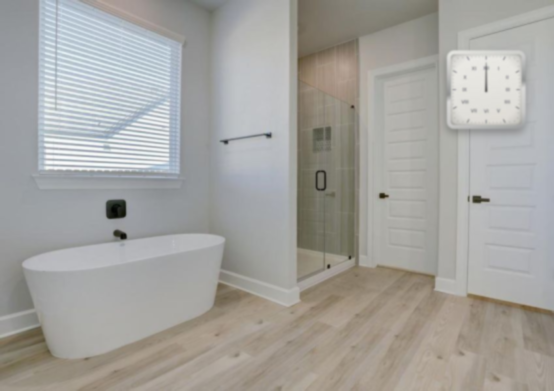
h=12 m=0
